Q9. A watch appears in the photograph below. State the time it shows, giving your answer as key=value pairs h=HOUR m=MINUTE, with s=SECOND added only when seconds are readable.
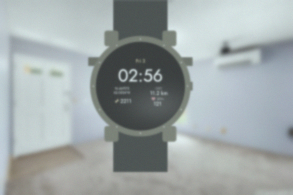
h=2 m=56
